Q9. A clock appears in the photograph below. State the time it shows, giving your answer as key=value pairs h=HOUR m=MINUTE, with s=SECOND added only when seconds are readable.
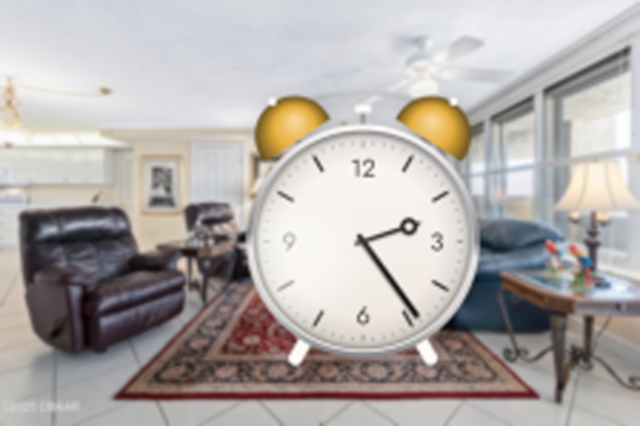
h=2 m=24
